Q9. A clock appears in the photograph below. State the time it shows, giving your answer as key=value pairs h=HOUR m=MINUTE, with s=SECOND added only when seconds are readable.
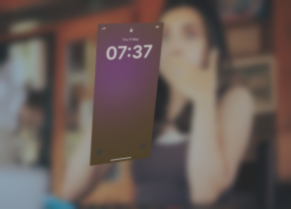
h=7 m=37
